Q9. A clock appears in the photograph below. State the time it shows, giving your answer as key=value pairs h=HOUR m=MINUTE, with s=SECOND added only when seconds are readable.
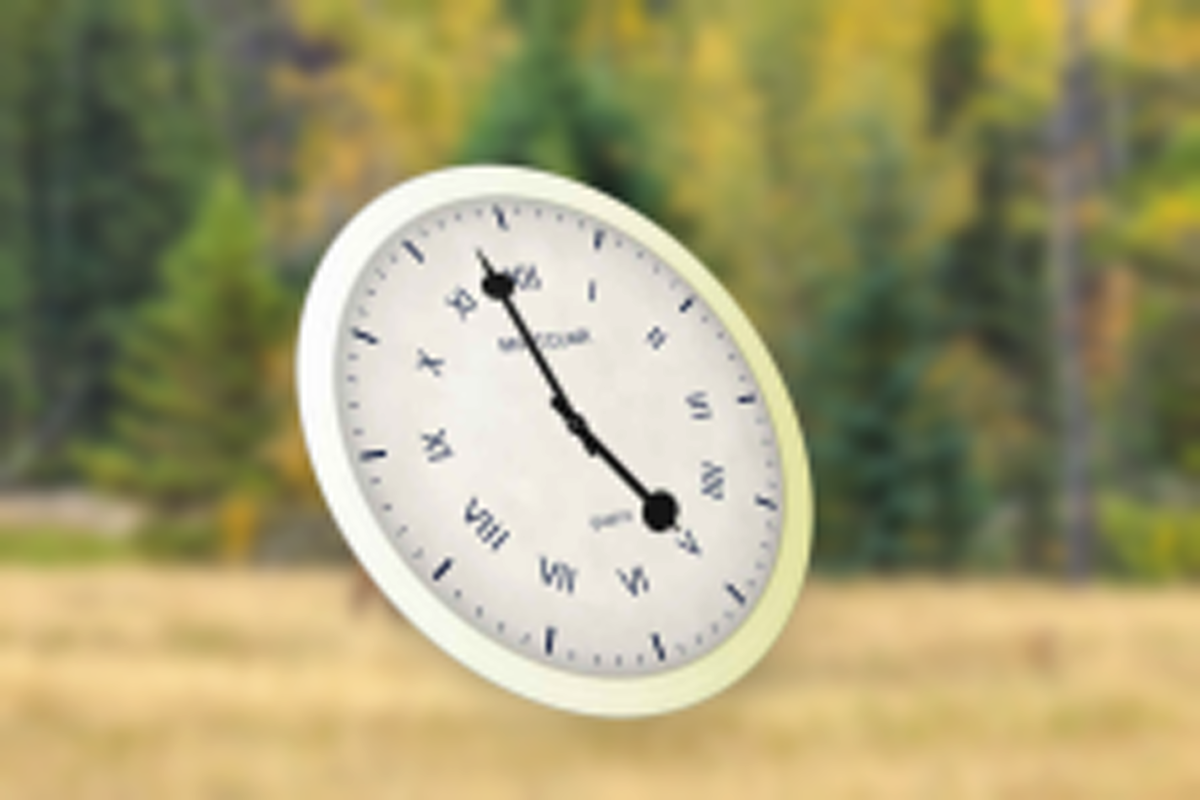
h=4 m=58
